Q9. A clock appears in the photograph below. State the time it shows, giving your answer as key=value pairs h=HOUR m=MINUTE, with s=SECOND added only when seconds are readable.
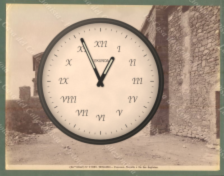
h=12 m=56
